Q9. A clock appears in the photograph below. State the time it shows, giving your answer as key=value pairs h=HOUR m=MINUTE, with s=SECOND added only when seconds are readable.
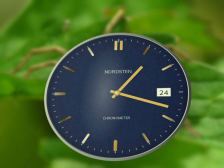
h=1 m=18
